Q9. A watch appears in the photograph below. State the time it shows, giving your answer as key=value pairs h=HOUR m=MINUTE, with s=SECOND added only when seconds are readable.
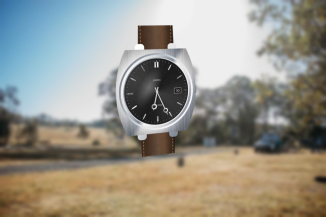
h=6 m=26
